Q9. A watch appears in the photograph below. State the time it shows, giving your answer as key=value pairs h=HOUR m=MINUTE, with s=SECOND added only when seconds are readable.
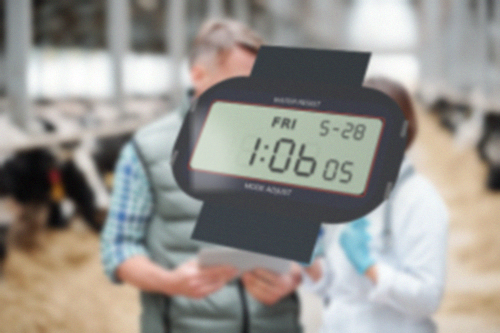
h=1 m=6 s=5
